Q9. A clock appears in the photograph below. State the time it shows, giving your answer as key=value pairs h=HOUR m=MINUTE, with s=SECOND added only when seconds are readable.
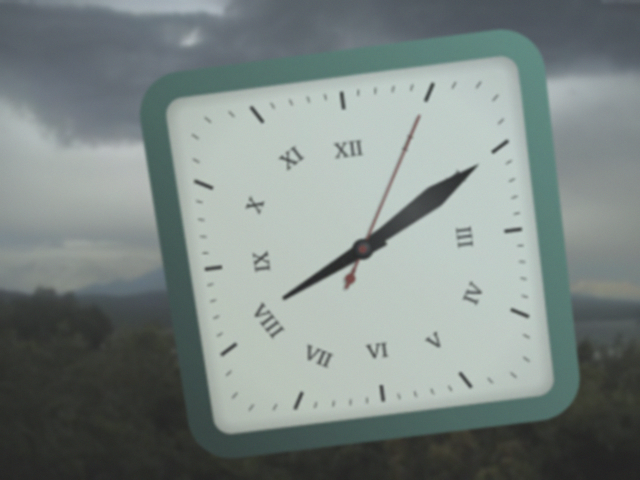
h=8 m=10 s=5
